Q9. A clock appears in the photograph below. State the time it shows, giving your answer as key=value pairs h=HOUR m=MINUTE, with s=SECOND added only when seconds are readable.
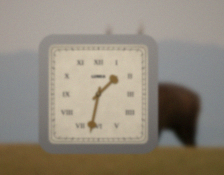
h=1 m=32
